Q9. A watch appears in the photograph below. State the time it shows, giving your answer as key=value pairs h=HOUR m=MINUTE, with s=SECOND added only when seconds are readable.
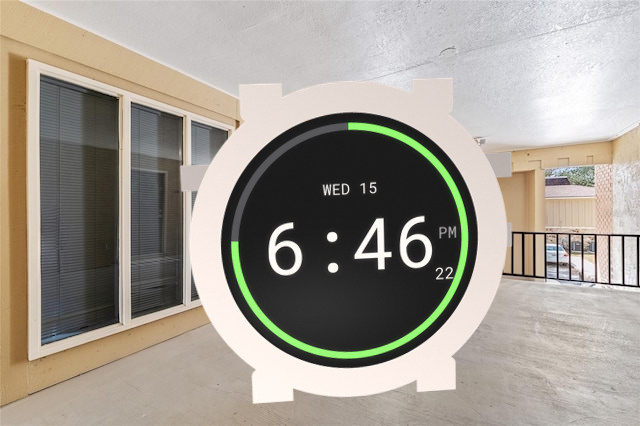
h=6 m=46 s=22
